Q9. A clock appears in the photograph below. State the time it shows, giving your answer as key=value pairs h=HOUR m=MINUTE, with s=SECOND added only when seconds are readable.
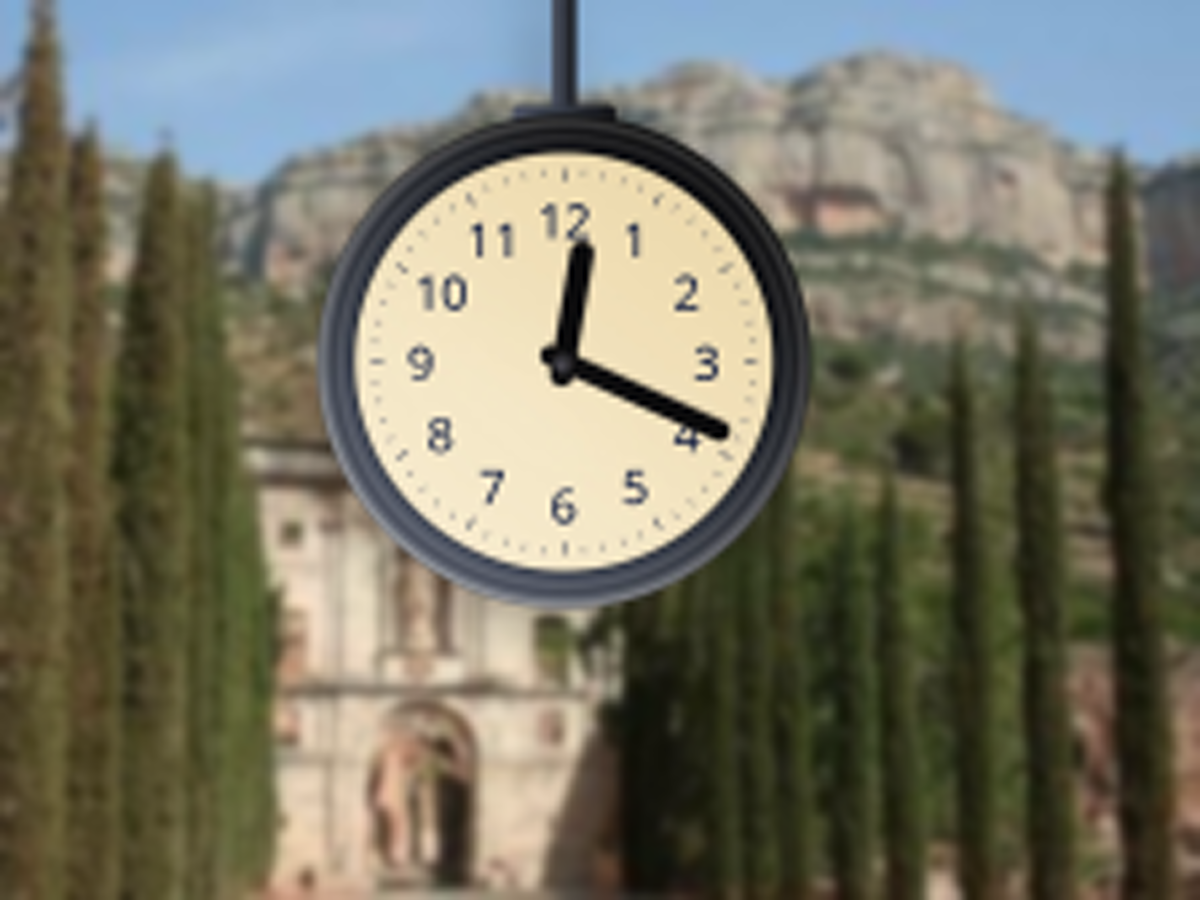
h=12 m=19
